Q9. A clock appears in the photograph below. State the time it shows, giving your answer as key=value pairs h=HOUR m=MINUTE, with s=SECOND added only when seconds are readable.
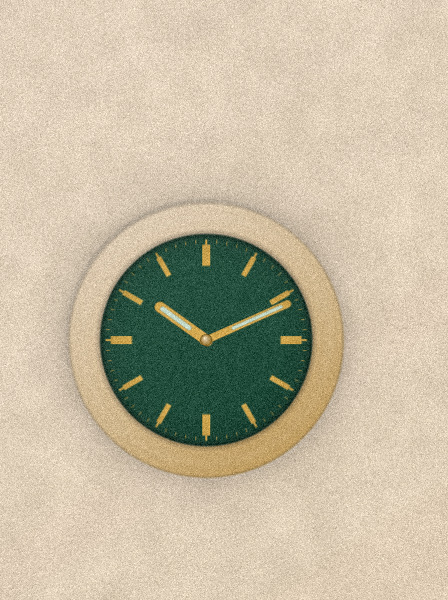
h=10 m=11
